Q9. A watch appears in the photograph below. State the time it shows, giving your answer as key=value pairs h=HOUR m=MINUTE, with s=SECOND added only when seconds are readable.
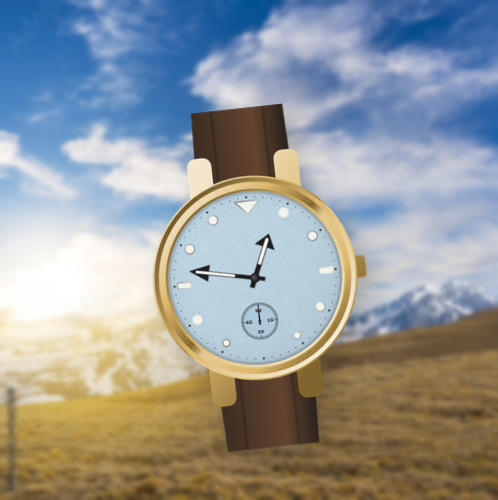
h=12 m=47
